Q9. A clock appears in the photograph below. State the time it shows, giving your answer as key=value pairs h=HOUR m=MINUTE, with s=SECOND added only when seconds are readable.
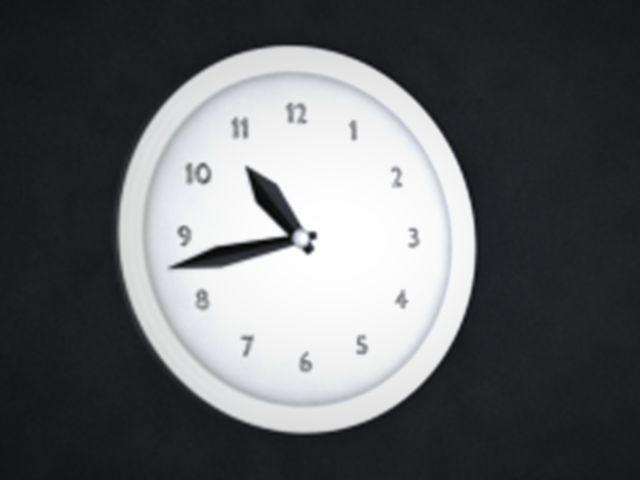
h=10 m=43
